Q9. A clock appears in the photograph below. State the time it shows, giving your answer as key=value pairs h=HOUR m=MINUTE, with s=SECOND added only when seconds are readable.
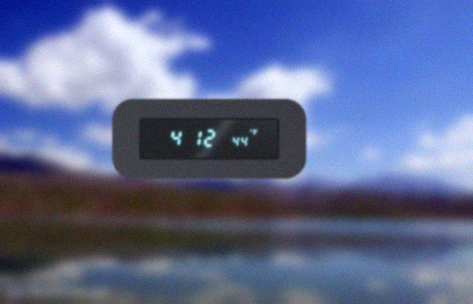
h=4 m=12
